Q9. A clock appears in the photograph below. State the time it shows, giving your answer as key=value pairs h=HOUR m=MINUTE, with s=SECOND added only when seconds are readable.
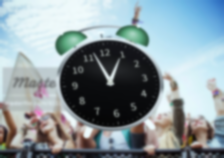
h=12 m=57
